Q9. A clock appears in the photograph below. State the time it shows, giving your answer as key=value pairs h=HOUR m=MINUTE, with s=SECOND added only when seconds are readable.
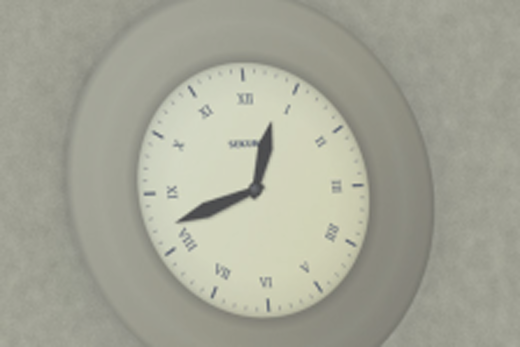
h=12 m=42
